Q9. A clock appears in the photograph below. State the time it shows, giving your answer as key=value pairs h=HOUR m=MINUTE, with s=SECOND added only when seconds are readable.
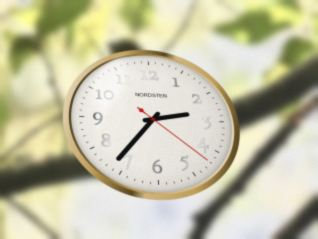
h=2 m=36 s=22
